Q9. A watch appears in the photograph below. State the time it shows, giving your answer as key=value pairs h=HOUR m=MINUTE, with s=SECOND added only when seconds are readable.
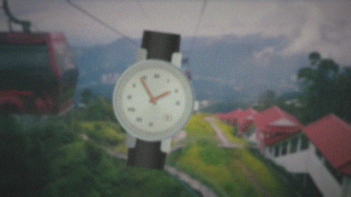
h=1 m=54
